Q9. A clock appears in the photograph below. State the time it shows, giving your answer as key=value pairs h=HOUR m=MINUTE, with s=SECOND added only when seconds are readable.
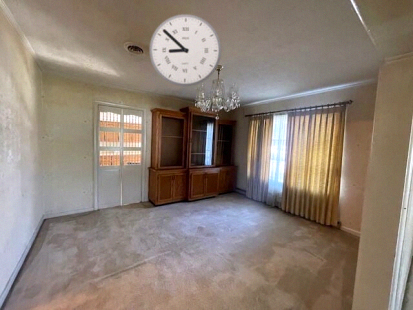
h=8 m=52
